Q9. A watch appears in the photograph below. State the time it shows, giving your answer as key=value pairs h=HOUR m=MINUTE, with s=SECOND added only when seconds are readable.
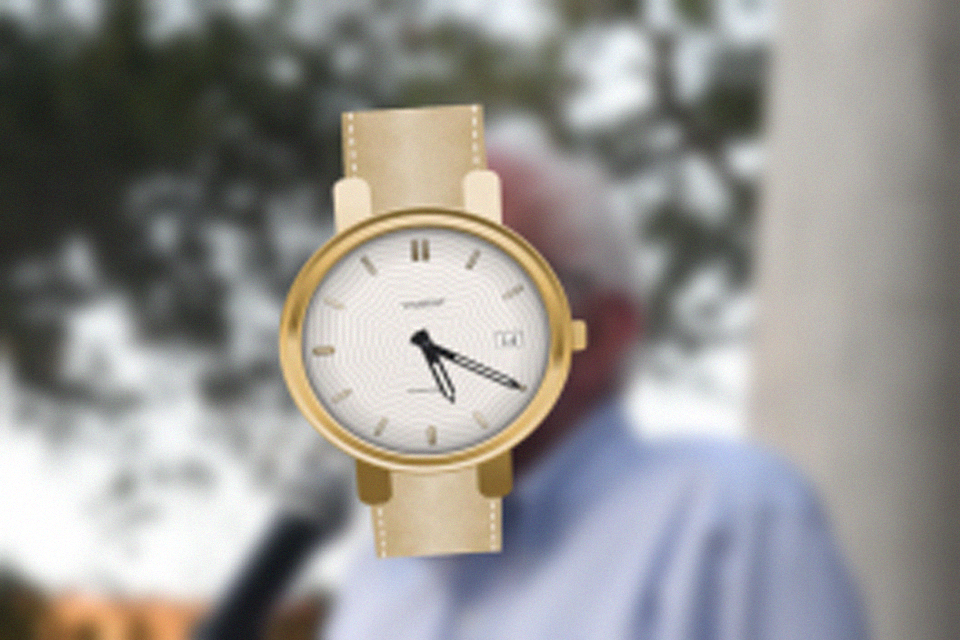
h=5 m=20
